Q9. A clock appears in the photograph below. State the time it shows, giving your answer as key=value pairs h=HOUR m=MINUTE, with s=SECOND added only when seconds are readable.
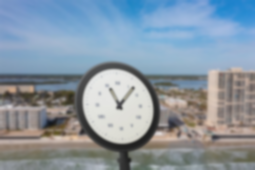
h=11 m=7
